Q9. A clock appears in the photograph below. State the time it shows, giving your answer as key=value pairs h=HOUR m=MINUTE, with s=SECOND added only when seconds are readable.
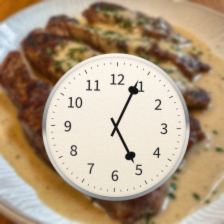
h=5 m=4
